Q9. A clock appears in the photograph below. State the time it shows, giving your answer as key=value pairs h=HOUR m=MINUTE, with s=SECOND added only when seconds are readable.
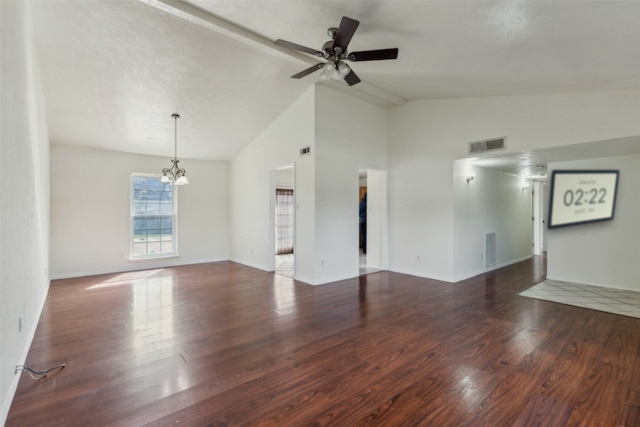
h=2 m=22
